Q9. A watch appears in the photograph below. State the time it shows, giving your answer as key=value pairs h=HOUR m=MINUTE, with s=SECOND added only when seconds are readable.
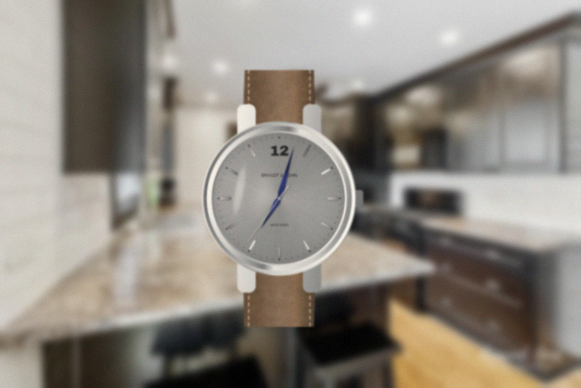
h=7 m=2 s=36
